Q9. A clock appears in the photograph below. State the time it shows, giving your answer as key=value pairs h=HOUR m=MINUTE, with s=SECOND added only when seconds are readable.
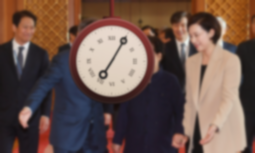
h=7 m=5
